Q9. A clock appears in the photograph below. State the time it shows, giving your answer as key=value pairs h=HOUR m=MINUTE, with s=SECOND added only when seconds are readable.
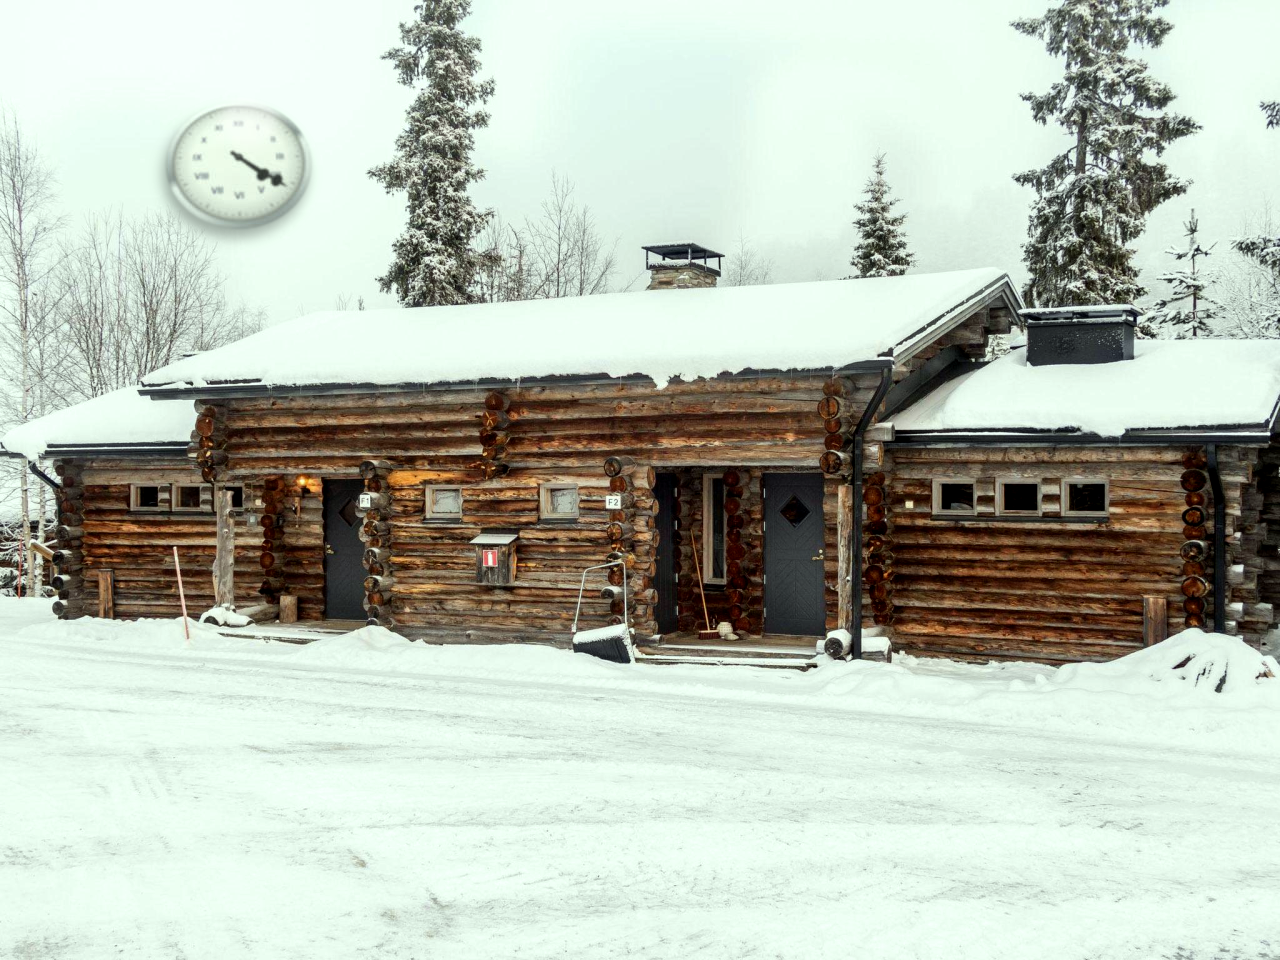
h=4 m=21
